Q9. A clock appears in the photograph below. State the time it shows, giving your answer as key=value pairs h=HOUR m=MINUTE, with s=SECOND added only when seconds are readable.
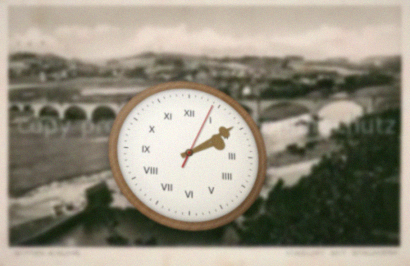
h=2 m=9 s=4
